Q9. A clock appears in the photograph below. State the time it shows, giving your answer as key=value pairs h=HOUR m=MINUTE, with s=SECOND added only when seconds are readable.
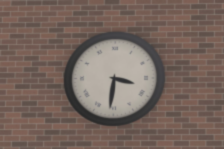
h=3 m=31
